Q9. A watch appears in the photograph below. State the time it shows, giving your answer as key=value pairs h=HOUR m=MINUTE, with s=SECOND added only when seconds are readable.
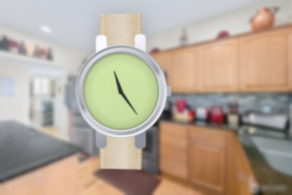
h=11 m=24
